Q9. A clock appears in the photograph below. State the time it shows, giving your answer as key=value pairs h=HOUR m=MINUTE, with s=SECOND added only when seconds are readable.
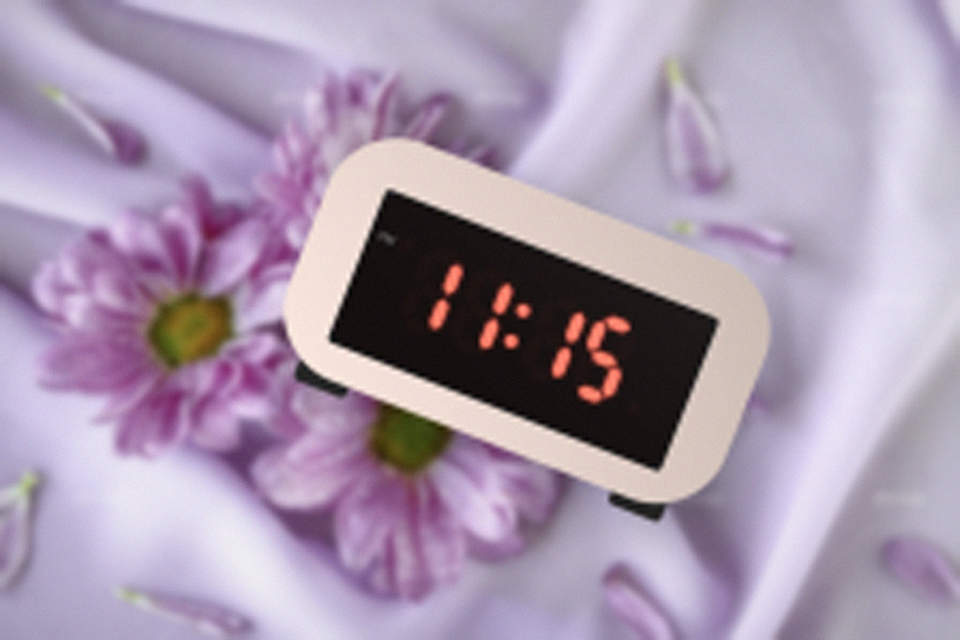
h=11 m=15
